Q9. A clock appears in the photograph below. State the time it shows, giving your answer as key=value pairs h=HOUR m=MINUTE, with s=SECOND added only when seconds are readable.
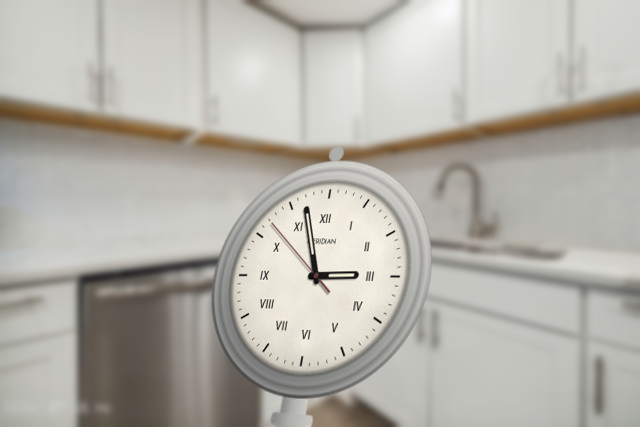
h=2 m=56 s=52
